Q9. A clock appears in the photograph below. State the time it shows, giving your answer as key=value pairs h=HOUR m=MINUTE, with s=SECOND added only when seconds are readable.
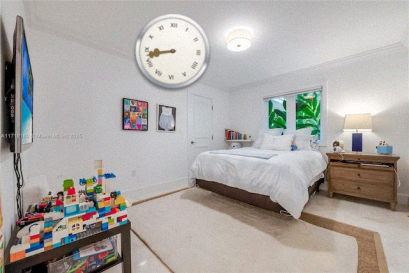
h=8 m=43
